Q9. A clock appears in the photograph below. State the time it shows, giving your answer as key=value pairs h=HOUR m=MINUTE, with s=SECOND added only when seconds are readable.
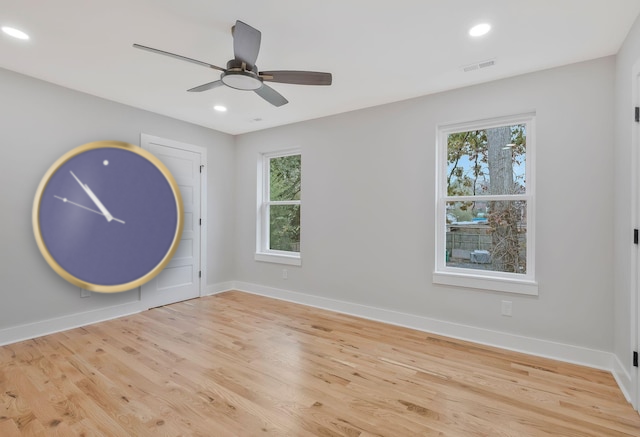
h=10 m=53 s=49
